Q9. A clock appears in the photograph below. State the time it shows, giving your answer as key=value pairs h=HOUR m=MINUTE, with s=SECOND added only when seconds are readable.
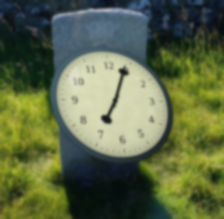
h=7 m=4
